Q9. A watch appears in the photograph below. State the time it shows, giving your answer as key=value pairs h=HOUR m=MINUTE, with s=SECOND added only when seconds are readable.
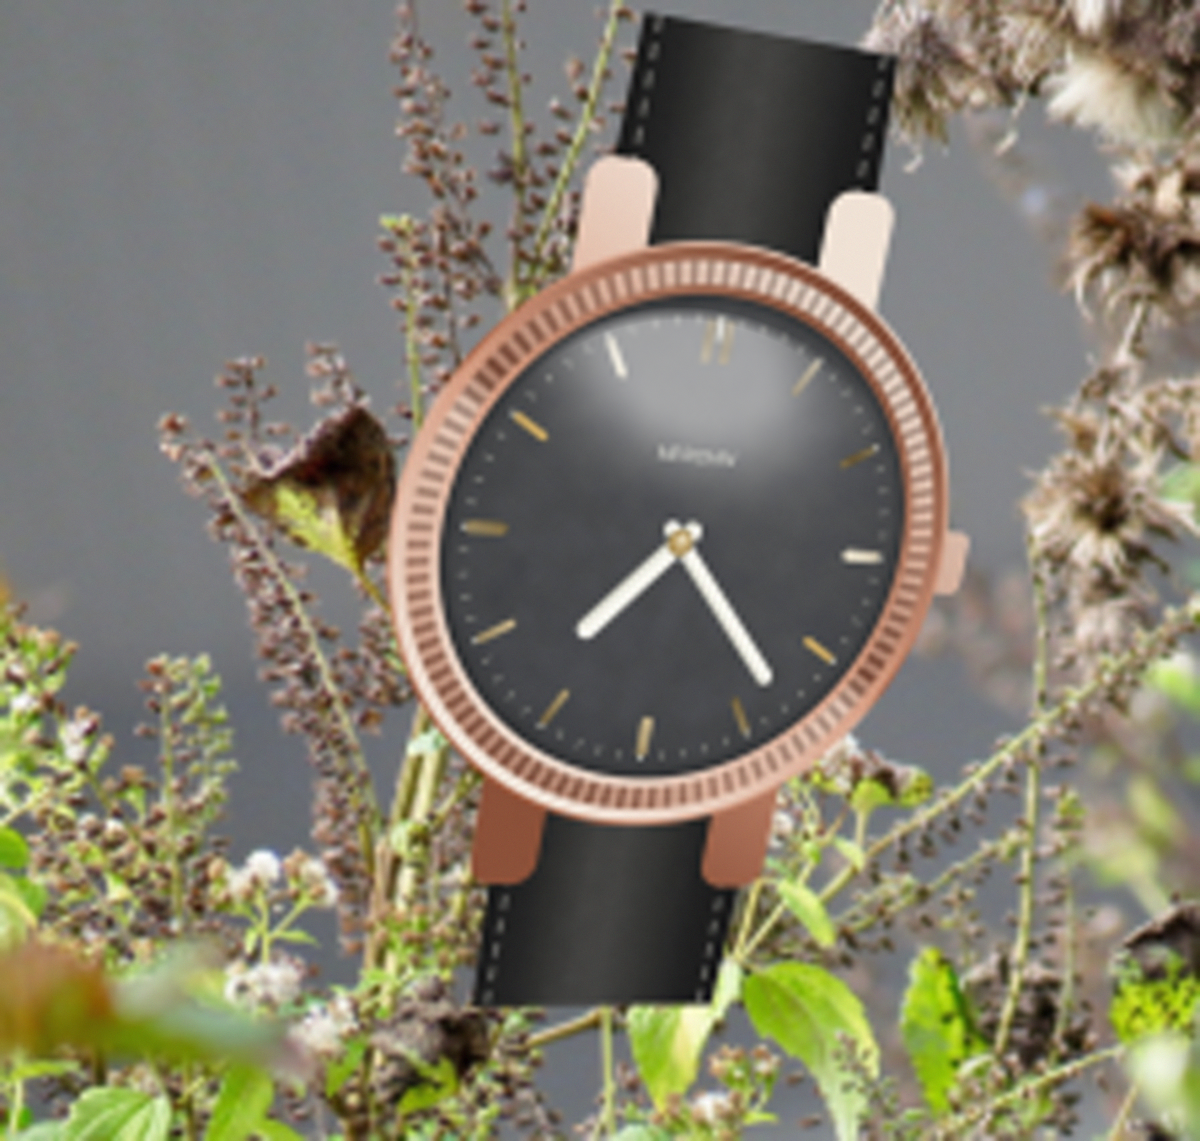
h=7 m=23
